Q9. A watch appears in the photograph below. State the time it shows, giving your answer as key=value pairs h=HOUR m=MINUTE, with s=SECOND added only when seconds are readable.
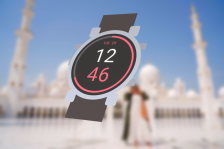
h=12 m=46
